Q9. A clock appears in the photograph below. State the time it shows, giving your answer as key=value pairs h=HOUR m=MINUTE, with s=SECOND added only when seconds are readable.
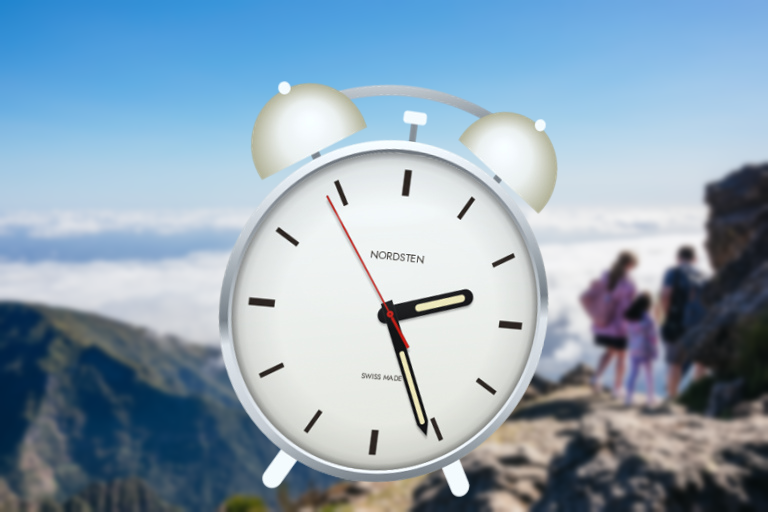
h=2 m=25 s=54
